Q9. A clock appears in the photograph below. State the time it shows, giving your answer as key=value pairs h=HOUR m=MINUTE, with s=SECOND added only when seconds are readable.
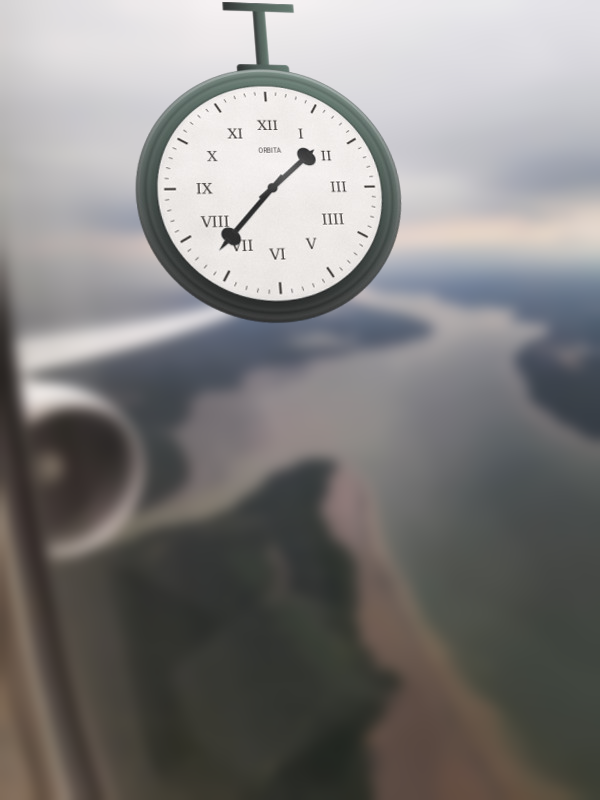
h=1 m=37
